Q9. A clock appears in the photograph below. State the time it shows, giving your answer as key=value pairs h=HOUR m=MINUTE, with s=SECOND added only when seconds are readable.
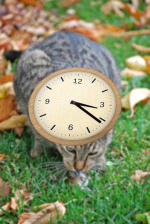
h=3 m=21
